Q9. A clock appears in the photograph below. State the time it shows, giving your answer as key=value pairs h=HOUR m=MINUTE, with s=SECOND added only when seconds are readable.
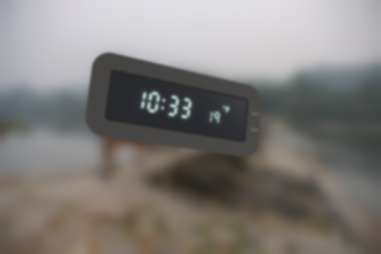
h=10 m=33
